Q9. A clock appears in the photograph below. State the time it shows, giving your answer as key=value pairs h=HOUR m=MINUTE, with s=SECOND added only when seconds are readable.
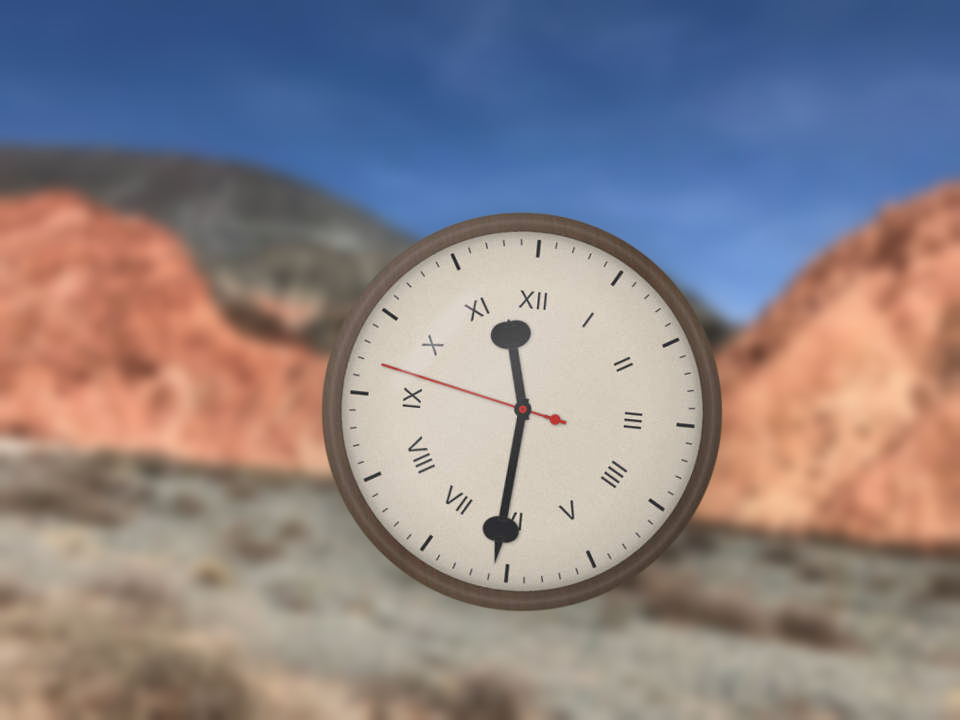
h=11 m=30 s=47
